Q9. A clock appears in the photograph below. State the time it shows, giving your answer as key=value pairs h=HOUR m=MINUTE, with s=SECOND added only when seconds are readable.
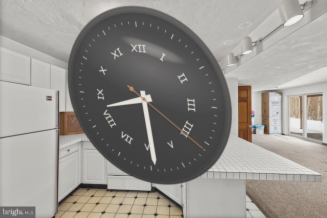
h=8 m=29 s=21
